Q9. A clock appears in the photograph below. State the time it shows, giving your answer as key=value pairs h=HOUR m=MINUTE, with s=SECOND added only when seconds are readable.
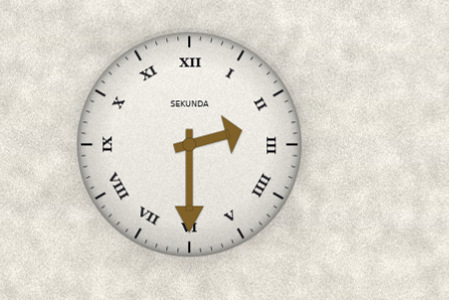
h=2 m=30
